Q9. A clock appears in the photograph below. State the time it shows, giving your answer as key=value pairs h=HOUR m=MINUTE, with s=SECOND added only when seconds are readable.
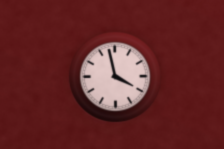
h=3 m=58
